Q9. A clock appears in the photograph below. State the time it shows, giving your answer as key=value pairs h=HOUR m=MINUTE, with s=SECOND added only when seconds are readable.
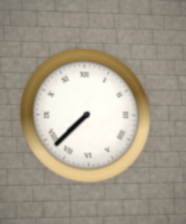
h=7 m=38
